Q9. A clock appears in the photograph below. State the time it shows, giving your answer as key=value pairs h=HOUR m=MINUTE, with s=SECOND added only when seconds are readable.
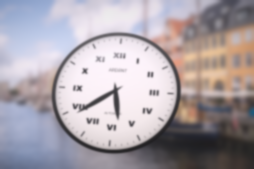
h=5 m=39
